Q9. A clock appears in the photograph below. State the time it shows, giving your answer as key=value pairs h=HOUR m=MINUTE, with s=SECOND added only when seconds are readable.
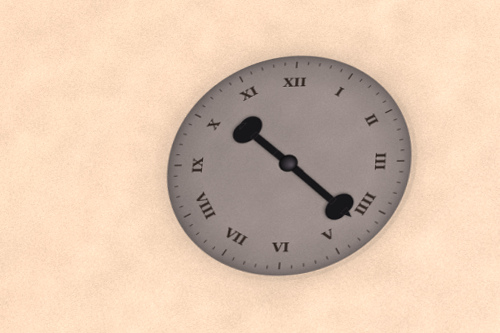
h=10 m=22
